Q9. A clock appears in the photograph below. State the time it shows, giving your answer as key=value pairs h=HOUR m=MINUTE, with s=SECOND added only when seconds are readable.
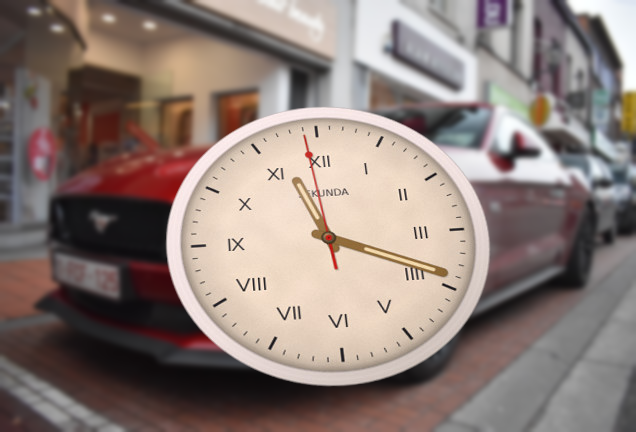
h=11 m=18 s=59
